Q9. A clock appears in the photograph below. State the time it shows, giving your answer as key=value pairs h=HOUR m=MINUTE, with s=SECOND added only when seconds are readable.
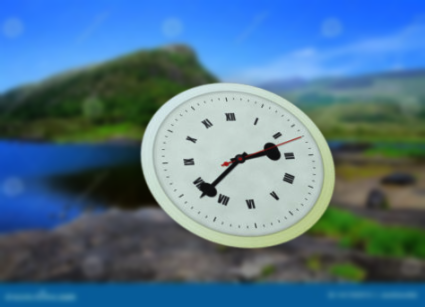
h=2 m=38 s=12
